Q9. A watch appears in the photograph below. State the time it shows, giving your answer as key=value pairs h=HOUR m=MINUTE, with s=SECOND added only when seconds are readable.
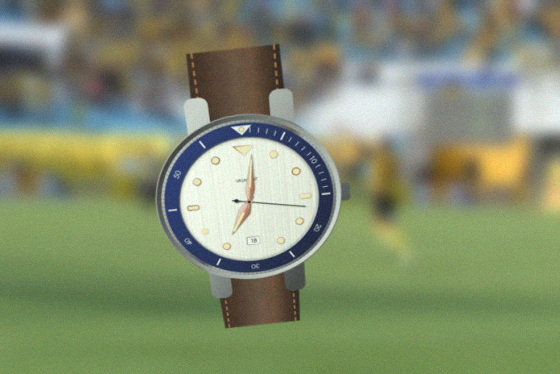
h=7 m=1 s=17
